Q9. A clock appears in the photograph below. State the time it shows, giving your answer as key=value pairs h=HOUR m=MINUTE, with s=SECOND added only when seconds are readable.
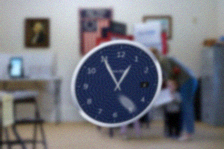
h=12 m=55
